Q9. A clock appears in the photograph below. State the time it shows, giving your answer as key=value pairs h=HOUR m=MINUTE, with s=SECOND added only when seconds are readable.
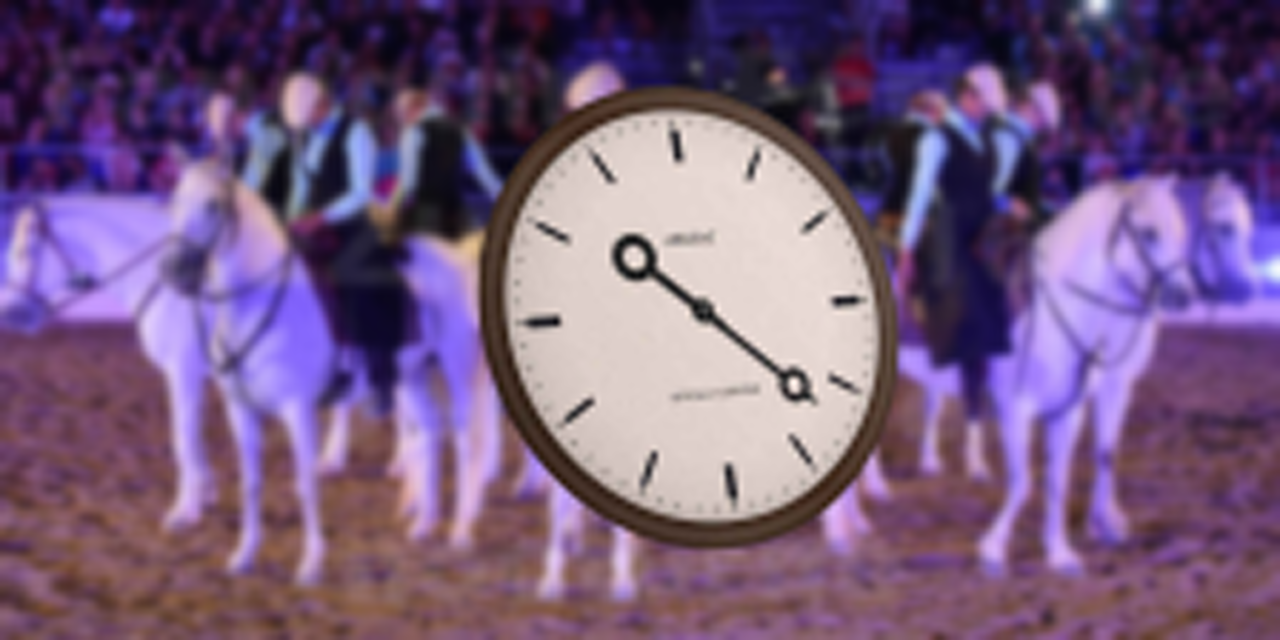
h=10 m=22
